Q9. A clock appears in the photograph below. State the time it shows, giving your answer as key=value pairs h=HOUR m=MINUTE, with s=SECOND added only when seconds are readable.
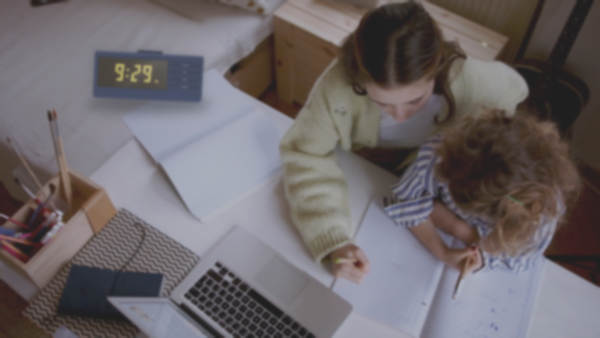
h=9 m=29
